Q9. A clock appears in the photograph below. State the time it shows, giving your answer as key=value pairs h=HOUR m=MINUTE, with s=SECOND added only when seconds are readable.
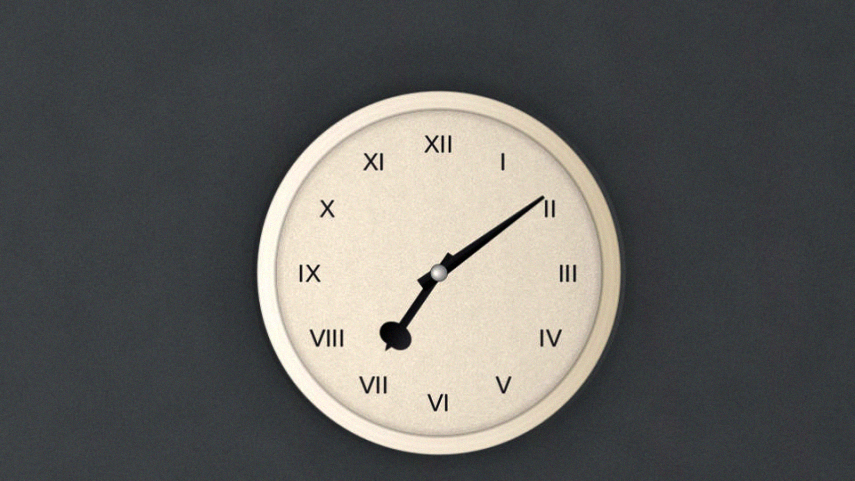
h=7 m=9
